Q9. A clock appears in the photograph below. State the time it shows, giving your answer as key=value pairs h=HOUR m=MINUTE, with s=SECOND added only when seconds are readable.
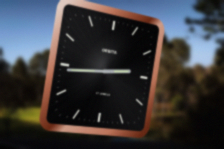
h=2 m=44
